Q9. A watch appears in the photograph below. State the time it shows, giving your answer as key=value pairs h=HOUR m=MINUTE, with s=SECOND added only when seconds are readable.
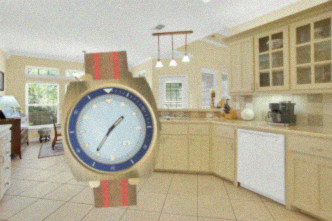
h=1 m=36
